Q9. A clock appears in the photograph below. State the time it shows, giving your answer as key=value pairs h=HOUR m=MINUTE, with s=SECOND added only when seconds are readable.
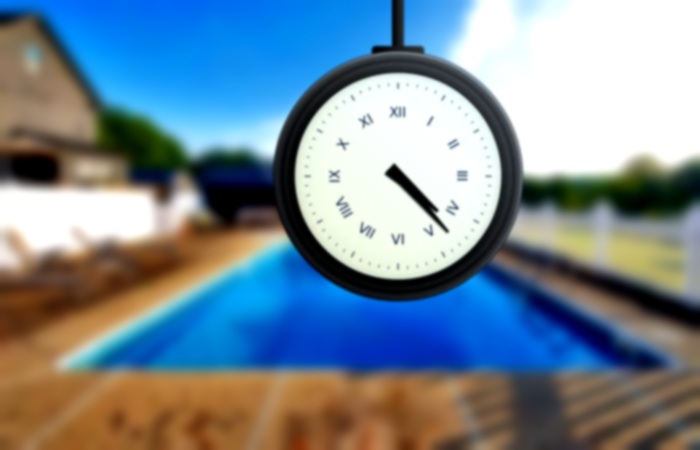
h=4 m=23
